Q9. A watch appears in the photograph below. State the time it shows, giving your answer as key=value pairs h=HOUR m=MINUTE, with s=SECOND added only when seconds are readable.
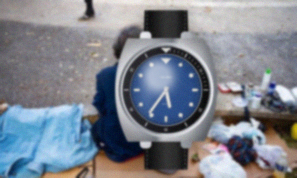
h=5 m=36
